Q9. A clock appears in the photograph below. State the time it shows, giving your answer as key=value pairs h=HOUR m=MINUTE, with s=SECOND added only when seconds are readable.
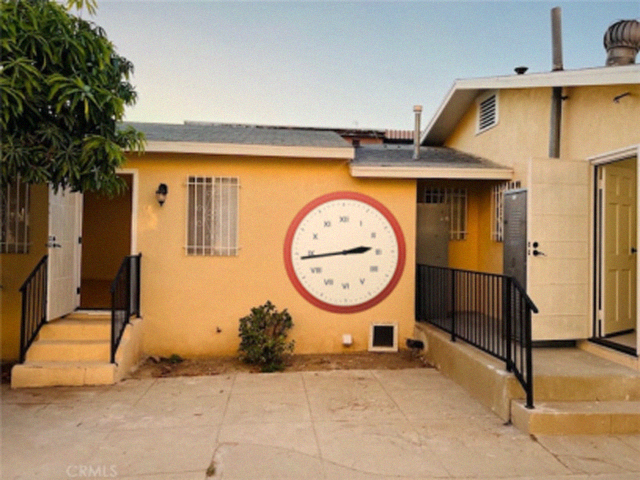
h=2 m=44
